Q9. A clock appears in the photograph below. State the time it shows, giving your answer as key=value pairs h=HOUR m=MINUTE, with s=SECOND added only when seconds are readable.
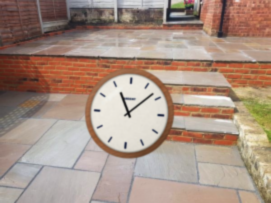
h=11 m=8
